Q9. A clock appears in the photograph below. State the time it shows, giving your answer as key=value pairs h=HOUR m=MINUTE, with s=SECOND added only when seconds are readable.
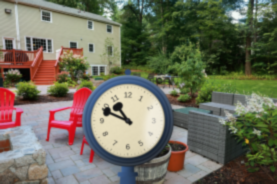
h=10 m=49
